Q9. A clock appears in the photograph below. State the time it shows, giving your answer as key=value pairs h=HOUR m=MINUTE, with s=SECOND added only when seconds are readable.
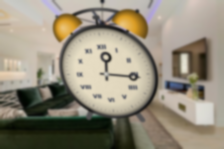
h=12 m=16
